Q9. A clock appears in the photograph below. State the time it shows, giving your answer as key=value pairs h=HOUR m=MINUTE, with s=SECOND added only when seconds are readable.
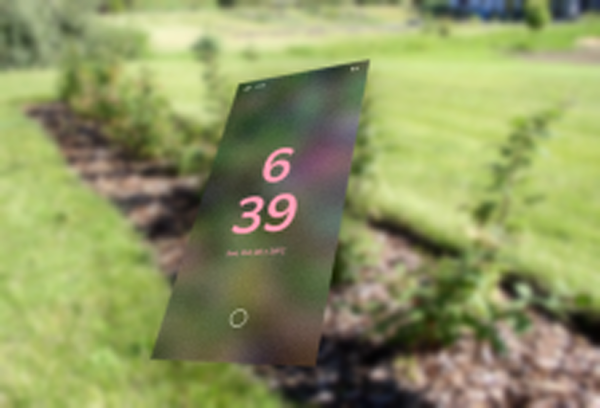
h=6 m=39
